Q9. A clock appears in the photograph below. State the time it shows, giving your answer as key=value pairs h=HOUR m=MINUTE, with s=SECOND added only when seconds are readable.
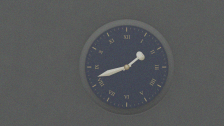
h=1 m=42
